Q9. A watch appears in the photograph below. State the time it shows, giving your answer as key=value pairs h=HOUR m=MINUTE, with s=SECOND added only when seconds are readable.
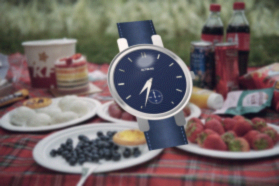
h=7 m=34
